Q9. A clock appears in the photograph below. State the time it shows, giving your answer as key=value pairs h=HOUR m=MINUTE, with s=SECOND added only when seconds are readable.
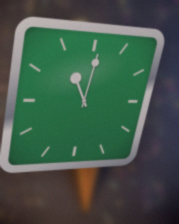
h=11 m=1
